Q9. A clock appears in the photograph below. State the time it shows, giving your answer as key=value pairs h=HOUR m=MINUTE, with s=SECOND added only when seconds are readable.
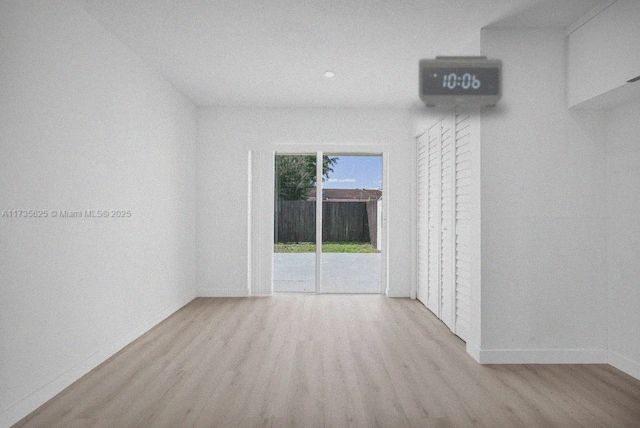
h=10 m=6
